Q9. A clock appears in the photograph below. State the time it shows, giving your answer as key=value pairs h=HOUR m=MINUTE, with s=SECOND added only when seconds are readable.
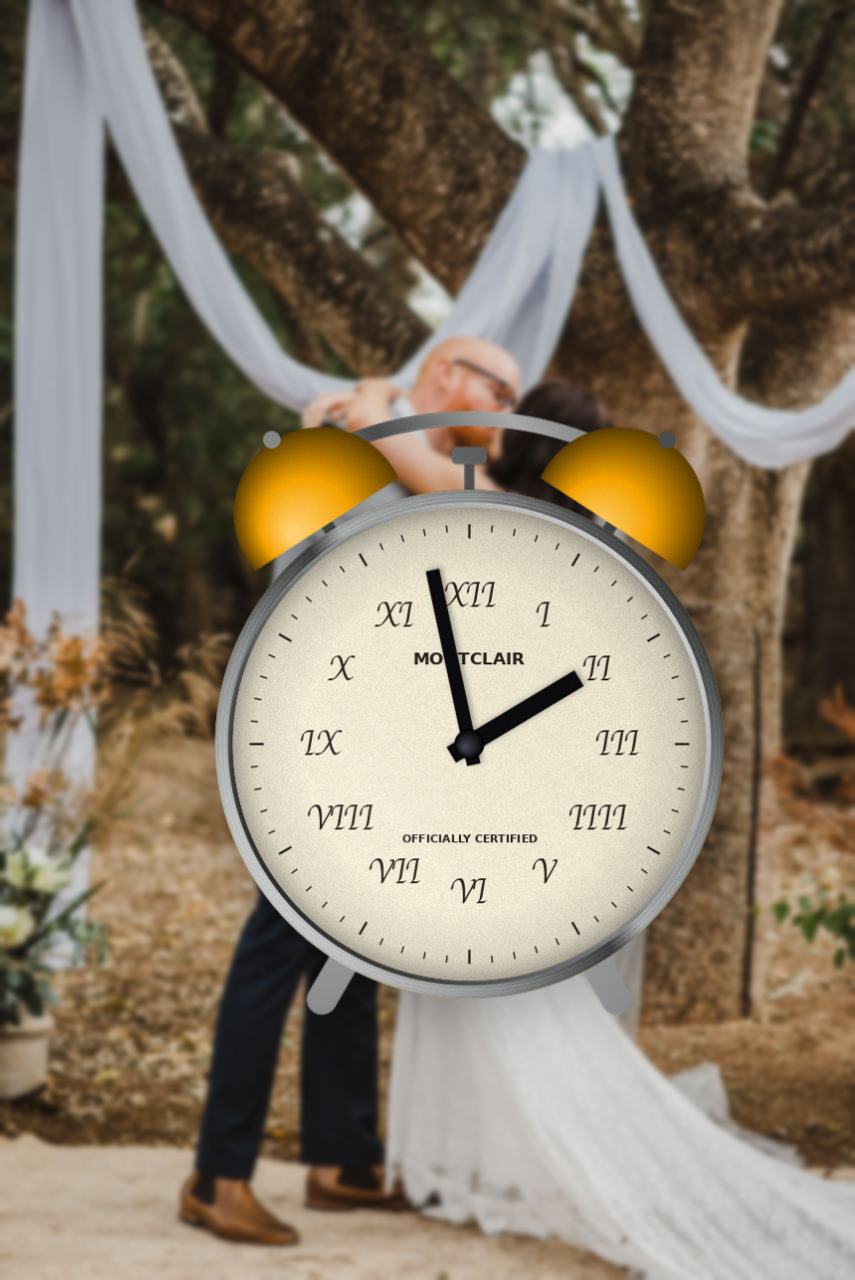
h=1 m=58
